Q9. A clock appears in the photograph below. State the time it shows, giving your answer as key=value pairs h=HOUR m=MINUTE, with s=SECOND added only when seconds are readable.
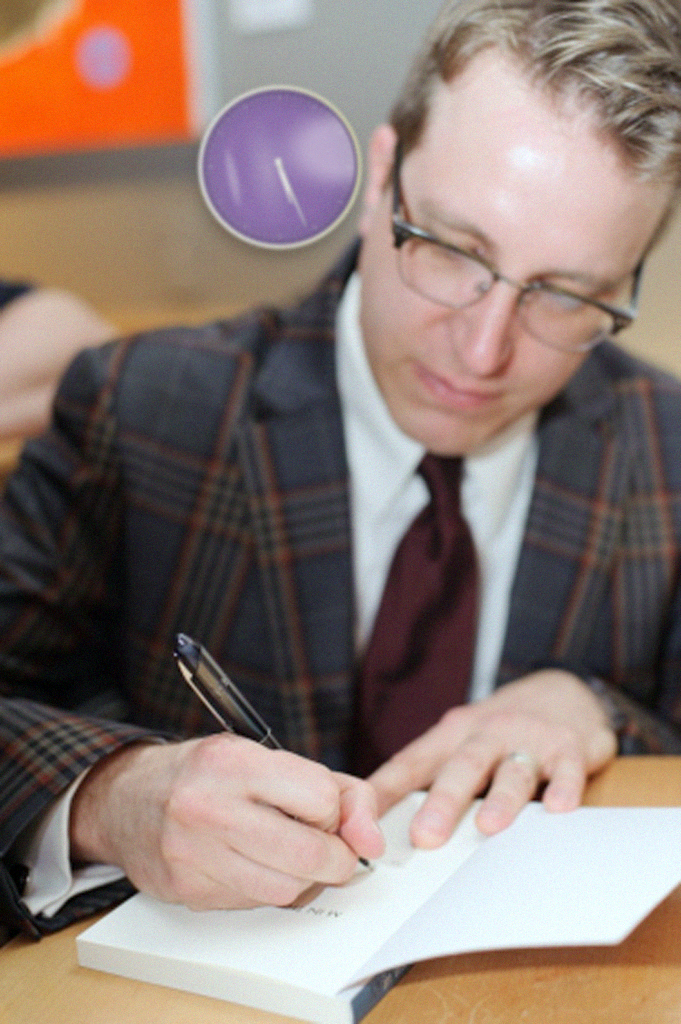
h=5 m=26
